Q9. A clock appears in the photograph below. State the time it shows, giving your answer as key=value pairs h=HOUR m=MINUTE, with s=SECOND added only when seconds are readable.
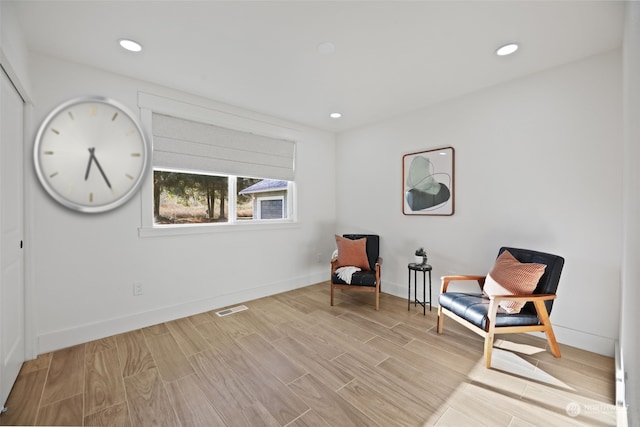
h=6 m=25
